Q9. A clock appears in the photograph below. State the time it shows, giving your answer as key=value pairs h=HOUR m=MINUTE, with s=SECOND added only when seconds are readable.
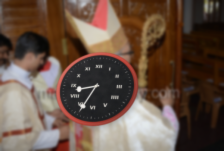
h=8 m=34
